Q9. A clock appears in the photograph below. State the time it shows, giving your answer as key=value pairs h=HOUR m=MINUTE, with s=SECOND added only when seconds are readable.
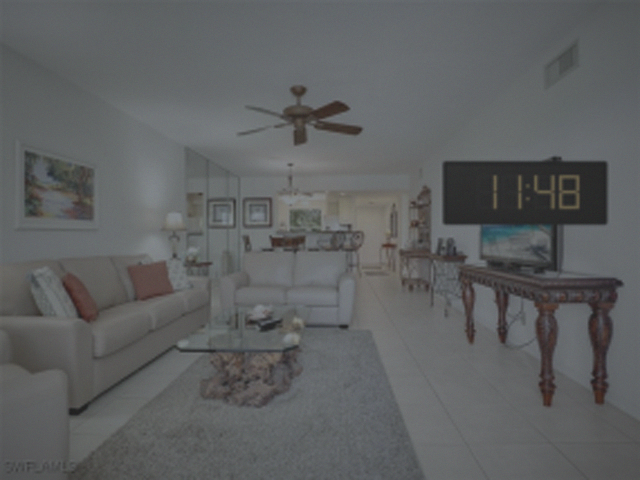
h=11 m=48
